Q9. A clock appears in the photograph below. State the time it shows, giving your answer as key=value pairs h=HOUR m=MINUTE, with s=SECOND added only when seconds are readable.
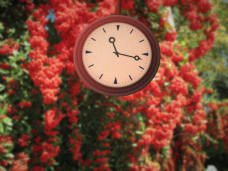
h=11 m=17
